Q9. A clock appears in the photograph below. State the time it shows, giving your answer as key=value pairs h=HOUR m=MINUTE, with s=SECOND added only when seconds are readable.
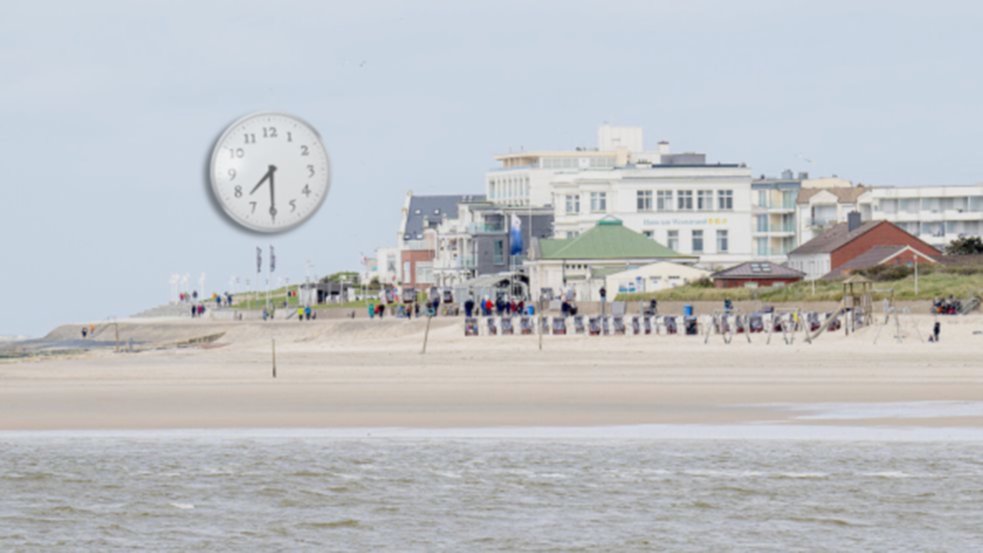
h=7 m=30
